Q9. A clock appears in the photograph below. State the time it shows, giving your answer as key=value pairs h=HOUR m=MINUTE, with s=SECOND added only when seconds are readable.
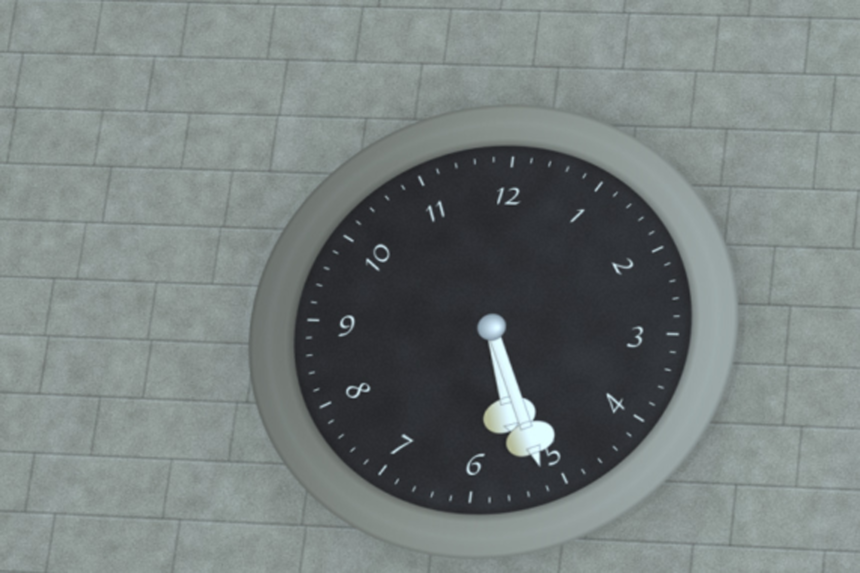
h=5 m=26
